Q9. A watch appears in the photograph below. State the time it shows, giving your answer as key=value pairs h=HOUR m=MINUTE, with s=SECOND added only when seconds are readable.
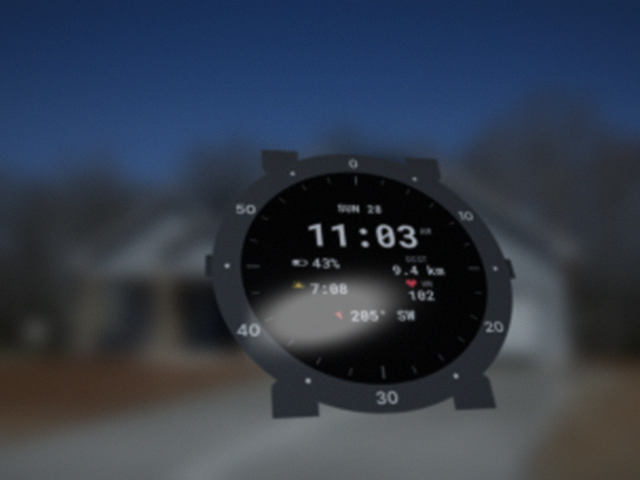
h=11 m=3
